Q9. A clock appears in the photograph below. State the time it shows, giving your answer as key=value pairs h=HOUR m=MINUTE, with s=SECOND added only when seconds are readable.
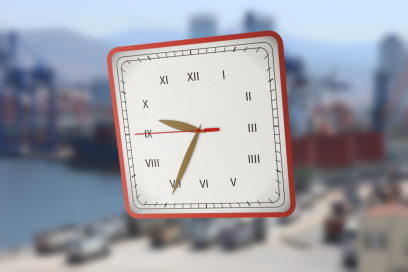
h=9 m=34 s=45
